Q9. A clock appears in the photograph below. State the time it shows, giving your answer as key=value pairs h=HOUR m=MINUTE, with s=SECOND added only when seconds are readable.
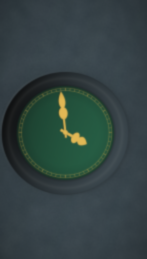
h=3 m=59
